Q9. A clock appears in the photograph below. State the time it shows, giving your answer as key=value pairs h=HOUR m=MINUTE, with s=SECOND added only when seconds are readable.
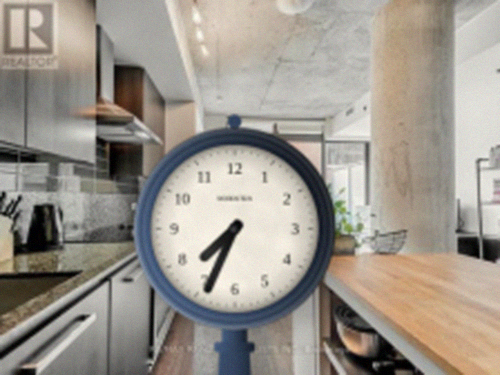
h=7 m=34
